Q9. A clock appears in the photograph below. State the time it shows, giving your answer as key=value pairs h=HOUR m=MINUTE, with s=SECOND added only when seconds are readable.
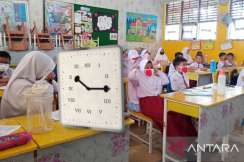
h=10 m=15
